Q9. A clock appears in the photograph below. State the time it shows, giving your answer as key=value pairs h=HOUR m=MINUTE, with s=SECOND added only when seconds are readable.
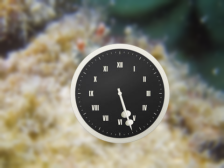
h=5 m=27
